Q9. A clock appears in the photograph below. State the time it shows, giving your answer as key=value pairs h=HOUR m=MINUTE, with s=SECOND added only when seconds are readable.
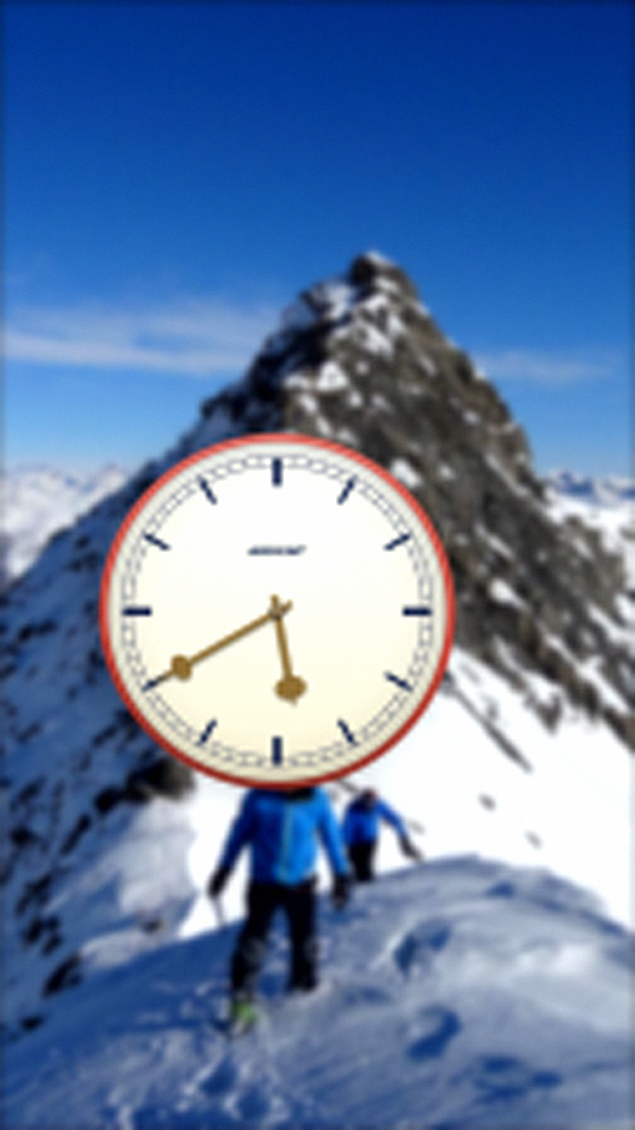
h=5 m=40
